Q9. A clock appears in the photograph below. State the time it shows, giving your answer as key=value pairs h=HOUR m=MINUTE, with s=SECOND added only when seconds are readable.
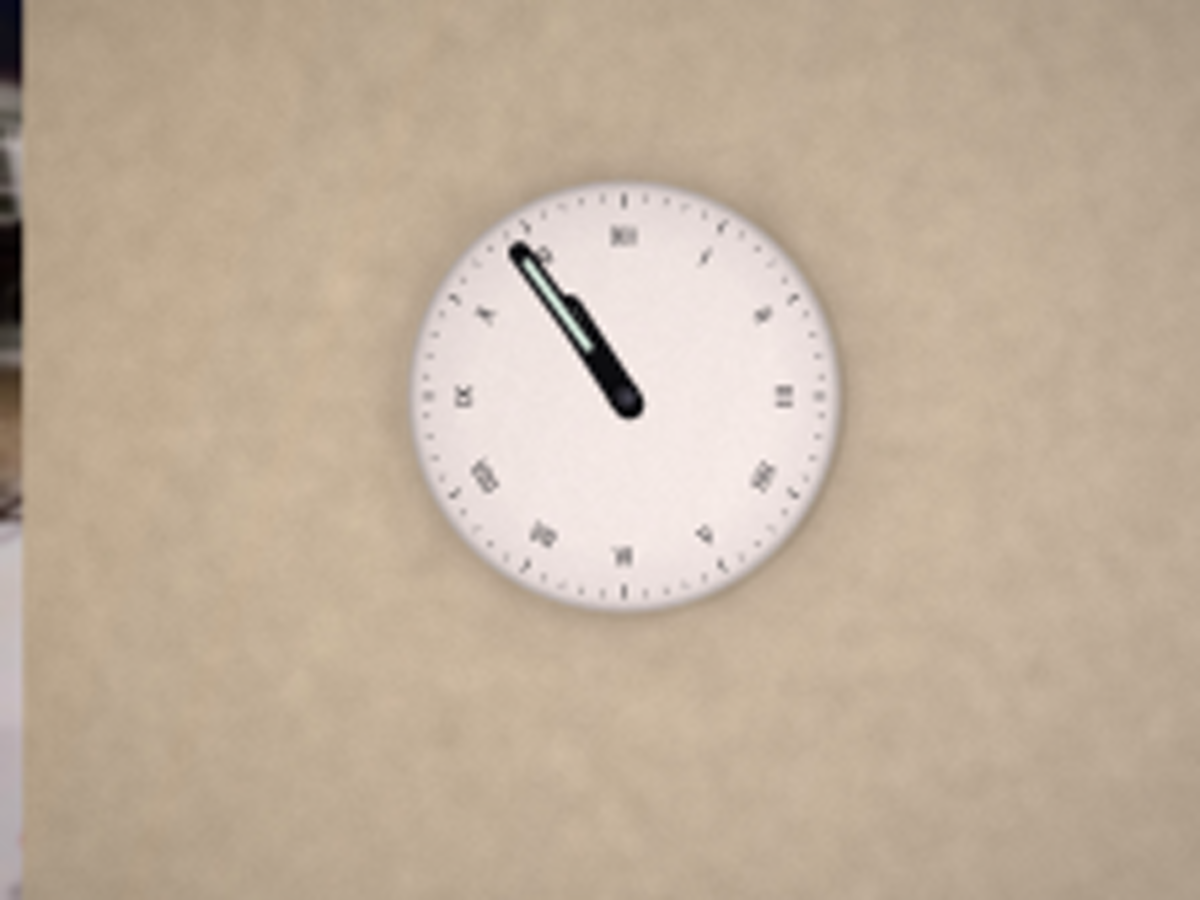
h=10 m=54
